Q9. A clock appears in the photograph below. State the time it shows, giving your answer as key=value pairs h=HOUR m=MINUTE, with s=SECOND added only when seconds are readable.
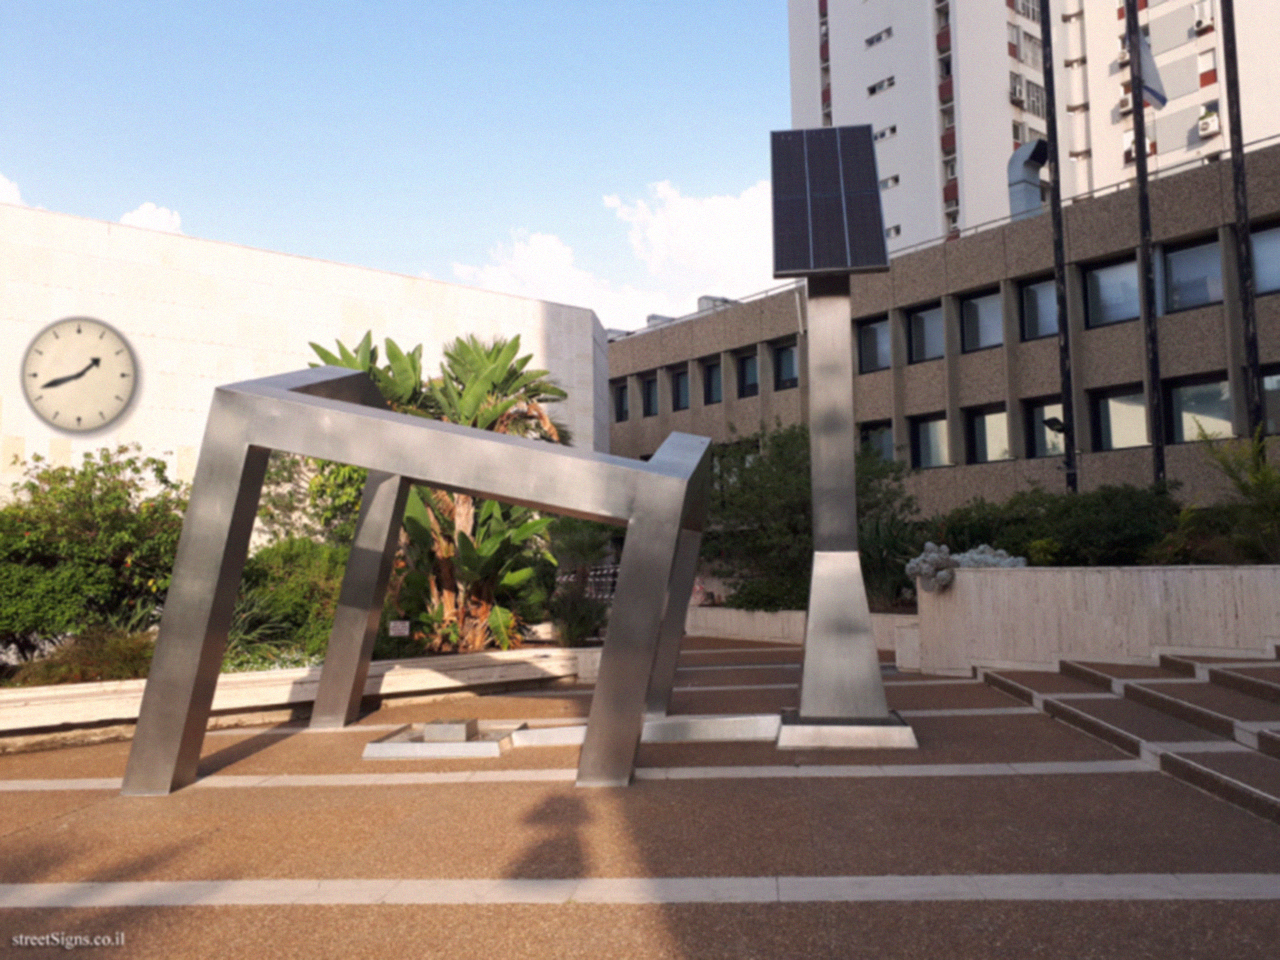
h=1 m=42
